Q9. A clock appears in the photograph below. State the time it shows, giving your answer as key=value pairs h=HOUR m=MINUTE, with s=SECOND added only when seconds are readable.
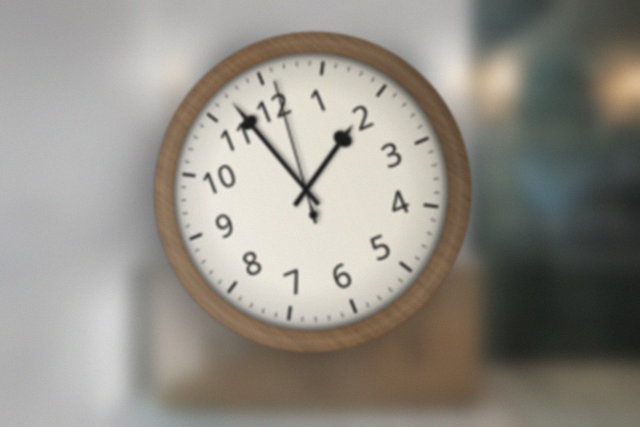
h=1 m=57 s=1
